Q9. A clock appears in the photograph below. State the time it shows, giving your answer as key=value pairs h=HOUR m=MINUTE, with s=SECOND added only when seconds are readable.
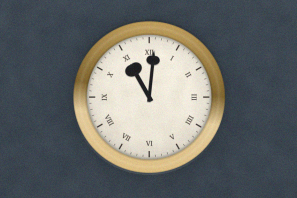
h=11 m=1
